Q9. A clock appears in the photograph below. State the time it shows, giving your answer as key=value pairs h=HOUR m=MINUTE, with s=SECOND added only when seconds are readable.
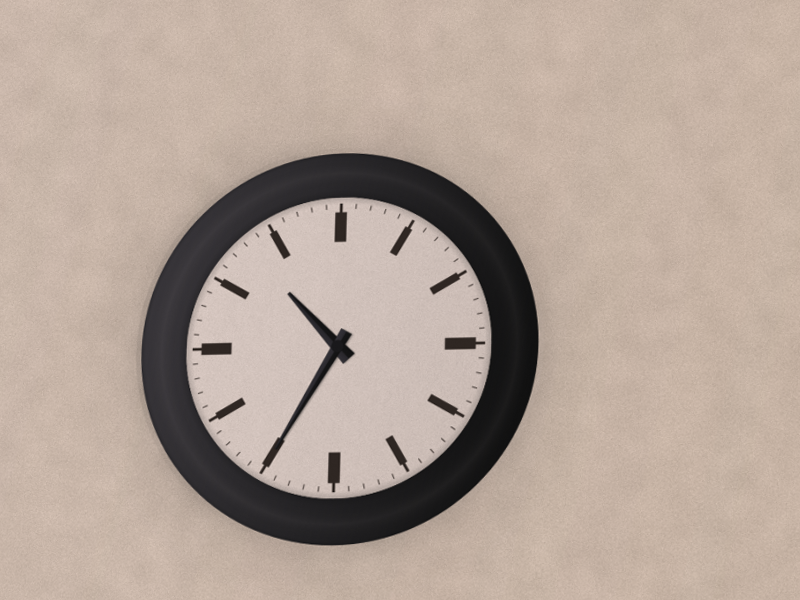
h=10 m=35
